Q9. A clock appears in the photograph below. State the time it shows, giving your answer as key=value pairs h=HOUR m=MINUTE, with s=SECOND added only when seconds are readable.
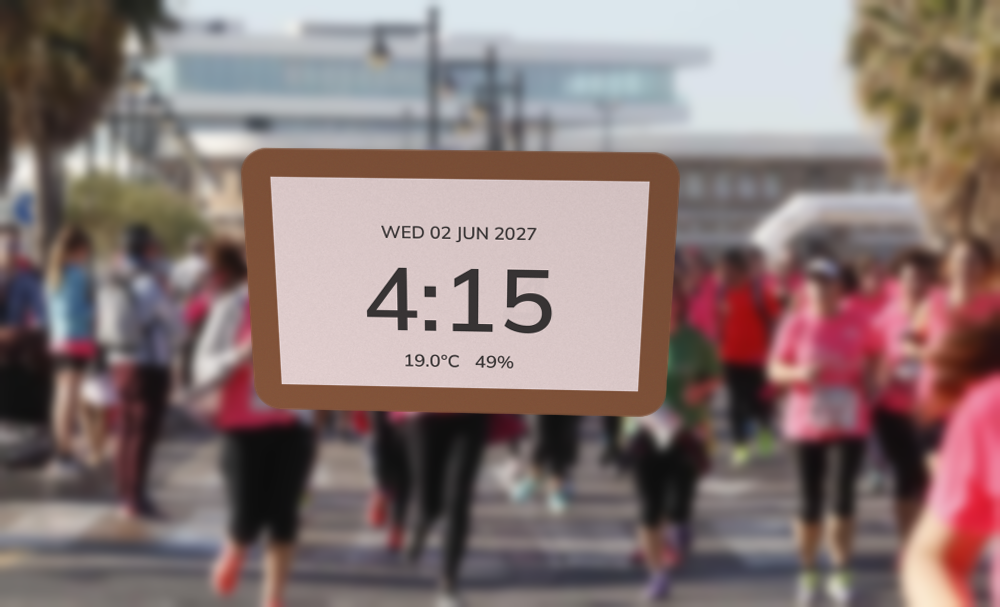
h=4 m=15
